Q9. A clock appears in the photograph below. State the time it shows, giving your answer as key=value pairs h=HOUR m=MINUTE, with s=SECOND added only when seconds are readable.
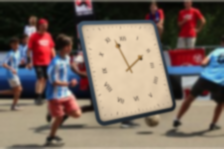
h=1 m=57
